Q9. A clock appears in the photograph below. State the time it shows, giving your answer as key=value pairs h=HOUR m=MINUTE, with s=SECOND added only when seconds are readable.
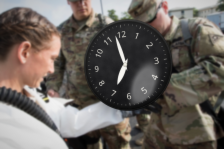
h=6 m=58
